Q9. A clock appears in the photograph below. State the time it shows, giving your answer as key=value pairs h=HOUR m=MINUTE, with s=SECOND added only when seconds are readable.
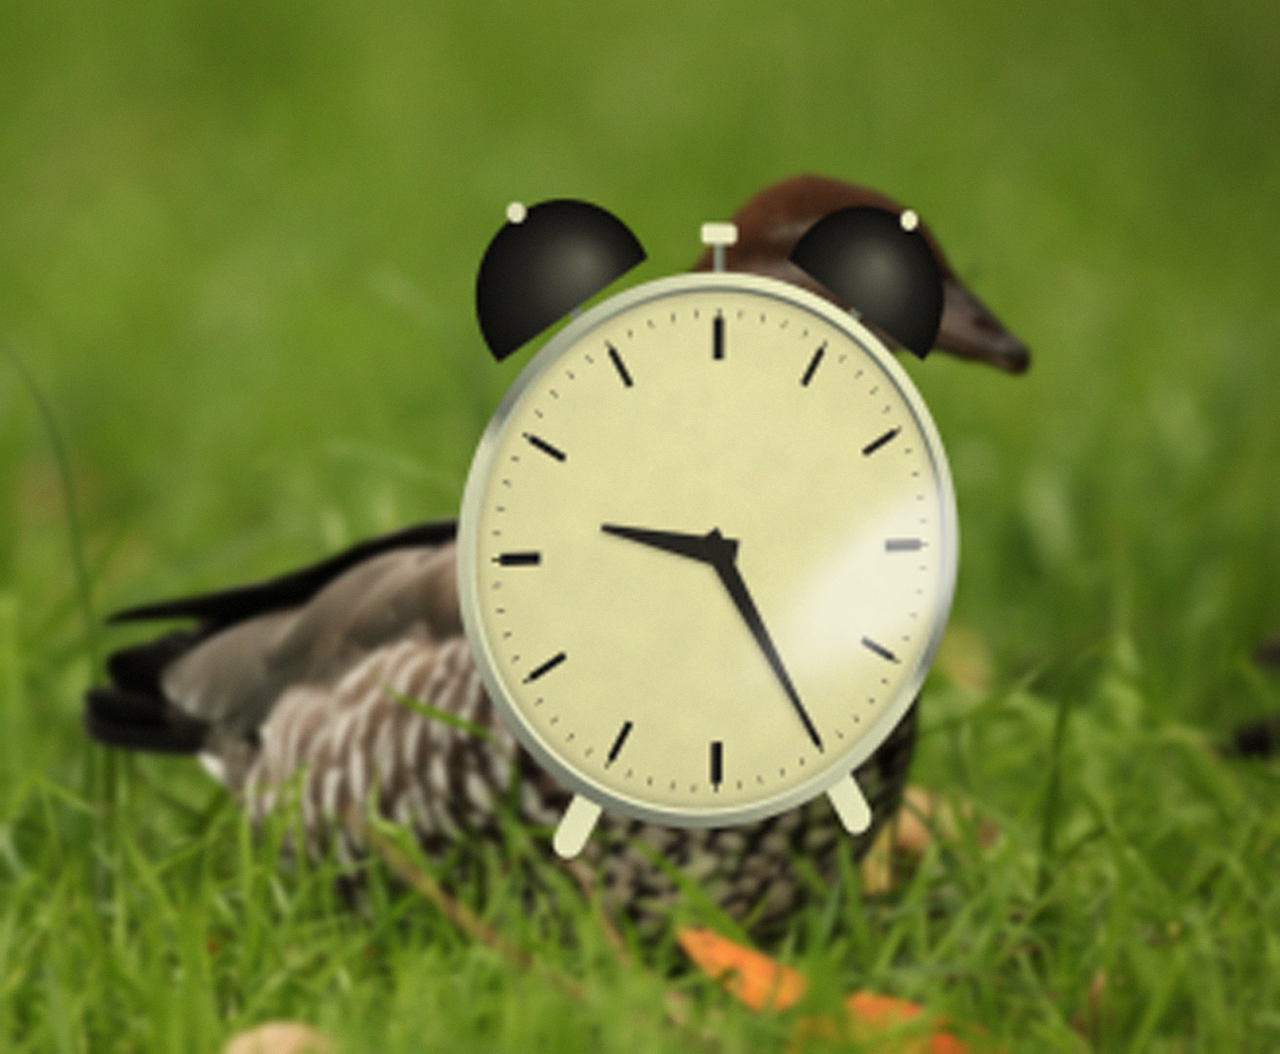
h=9 m=25
